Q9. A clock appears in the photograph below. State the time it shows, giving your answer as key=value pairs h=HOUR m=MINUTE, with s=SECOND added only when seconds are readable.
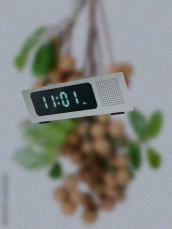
h=11 m=1
